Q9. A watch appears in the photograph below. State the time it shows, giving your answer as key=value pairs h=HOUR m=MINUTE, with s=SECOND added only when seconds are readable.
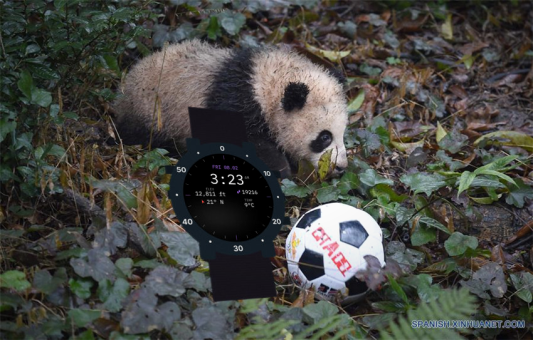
h=3 m=23
